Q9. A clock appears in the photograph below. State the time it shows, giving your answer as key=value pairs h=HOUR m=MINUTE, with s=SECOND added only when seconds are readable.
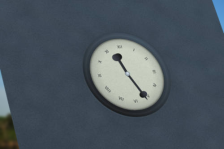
h=11 m=26
